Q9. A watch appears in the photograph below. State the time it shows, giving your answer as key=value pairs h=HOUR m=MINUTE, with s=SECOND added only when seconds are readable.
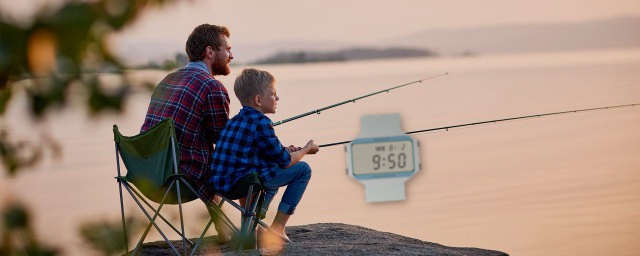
h=9 m=50
